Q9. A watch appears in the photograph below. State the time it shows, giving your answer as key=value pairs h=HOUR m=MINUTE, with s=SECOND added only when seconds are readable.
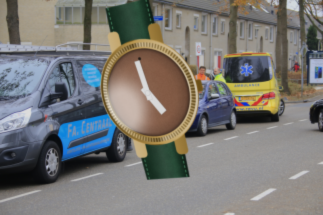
h=4 m=59
